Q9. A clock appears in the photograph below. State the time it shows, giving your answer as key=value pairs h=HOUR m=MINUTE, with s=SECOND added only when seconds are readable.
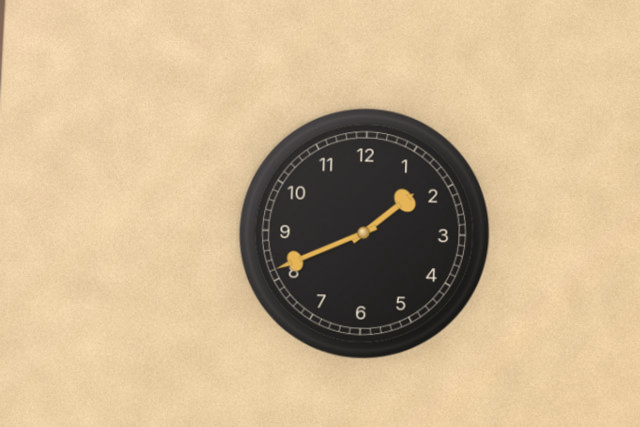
h=1 m=41
